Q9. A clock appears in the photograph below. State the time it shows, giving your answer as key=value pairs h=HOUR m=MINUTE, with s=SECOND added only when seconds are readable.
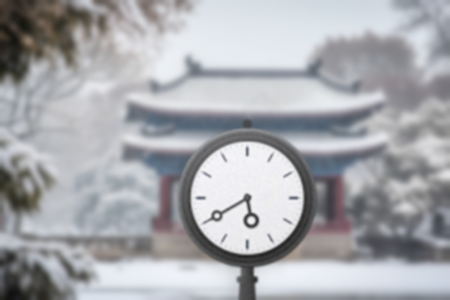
h=5 m=40
